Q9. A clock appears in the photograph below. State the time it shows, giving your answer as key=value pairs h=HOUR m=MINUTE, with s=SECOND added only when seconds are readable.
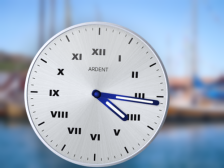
h=4 m=16
